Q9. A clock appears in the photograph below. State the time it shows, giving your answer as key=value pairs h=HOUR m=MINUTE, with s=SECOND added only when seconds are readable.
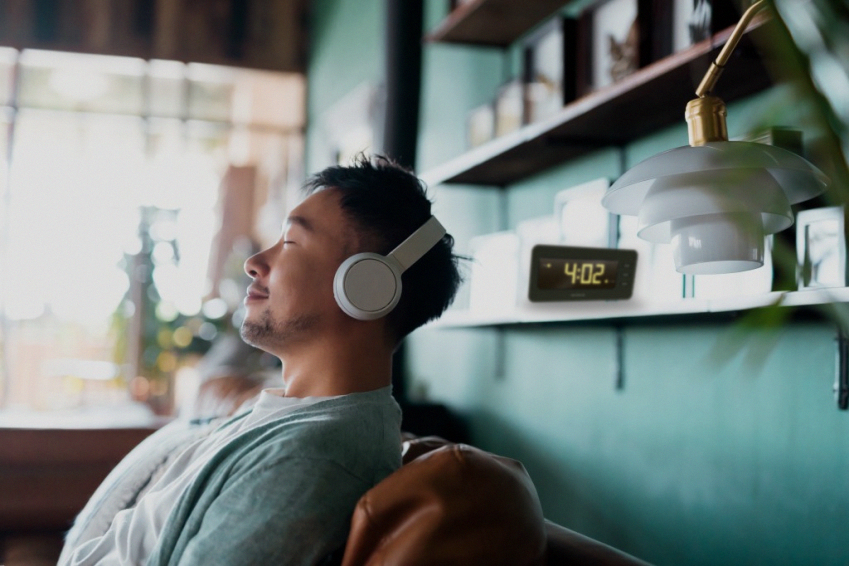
h=4 m=2
